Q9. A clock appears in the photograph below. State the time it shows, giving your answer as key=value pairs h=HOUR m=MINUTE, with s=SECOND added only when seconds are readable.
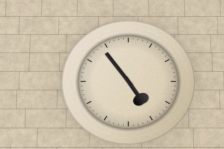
h=4 m=54
